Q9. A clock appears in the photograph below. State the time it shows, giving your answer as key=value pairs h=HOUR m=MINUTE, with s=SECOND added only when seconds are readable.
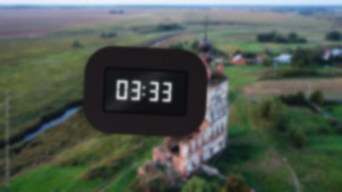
h=3 m=33
